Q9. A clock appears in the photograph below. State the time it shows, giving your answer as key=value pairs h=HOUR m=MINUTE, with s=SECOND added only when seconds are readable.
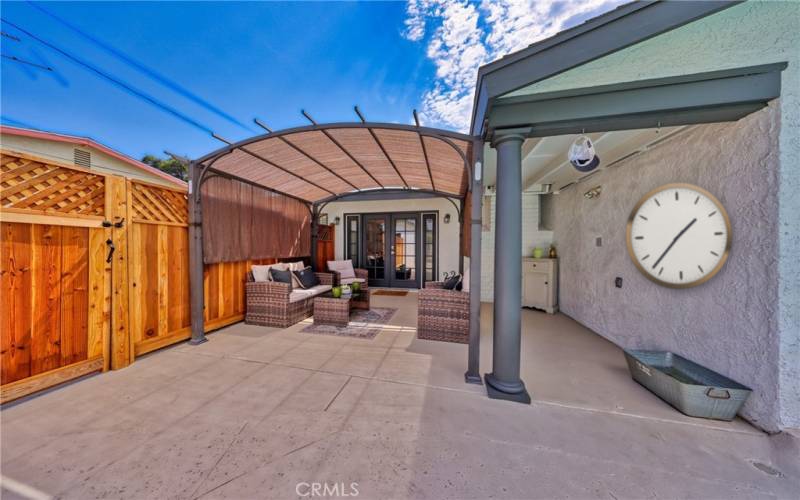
h=1 m=37
